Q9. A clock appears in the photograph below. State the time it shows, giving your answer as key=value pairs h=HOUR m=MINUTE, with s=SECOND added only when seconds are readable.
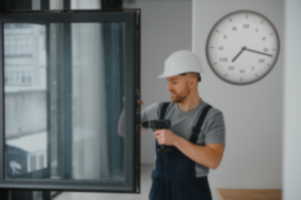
h=7 m=17
